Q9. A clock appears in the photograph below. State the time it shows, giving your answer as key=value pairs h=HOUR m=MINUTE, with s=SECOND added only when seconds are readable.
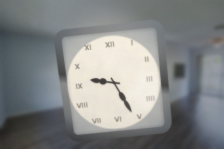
h=9 m=26
